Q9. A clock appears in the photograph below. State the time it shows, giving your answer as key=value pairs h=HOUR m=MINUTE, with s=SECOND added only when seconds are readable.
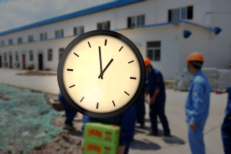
h=12 m=58
